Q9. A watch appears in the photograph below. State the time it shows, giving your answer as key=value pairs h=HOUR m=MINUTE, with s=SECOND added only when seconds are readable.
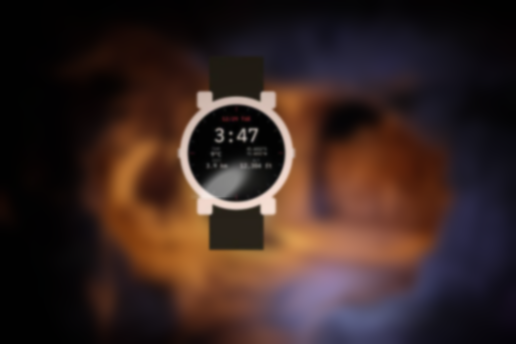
h=3 m=47
